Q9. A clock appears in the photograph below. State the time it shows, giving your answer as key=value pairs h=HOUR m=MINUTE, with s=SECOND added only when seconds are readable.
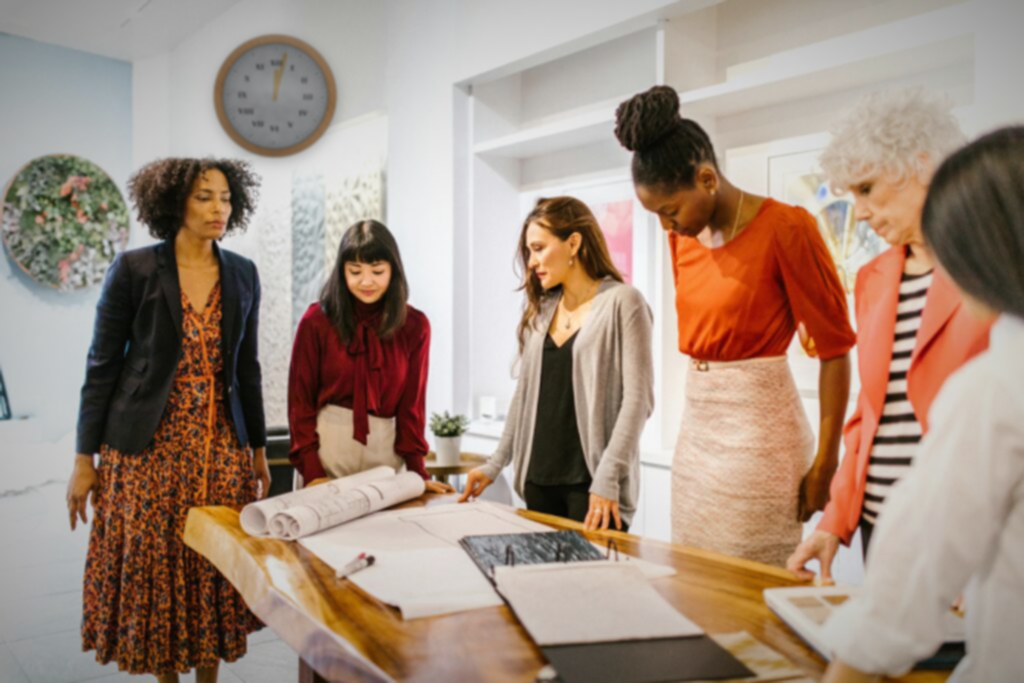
h=12 m=2
